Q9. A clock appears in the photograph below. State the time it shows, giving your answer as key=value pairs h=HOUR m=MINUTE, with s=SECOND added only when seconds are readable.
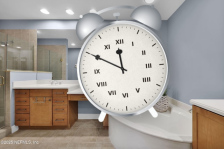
h=11 m=50
